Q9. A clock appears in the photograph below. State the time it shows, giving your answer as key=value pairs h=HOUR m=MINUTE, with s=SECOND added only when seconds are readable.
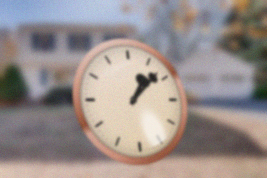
h=1 m=8
